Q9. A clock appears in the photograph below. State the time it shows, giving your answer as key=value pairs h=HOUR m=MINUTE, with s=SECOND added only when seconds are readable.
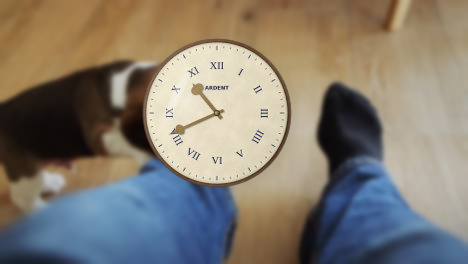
h=10 m=41
